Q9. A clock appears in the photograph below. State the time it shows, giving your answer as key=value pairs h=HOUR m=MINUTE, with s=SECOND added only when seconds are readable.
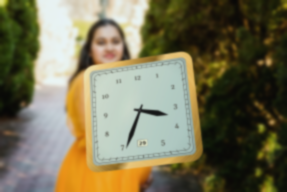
h=3 m=34
